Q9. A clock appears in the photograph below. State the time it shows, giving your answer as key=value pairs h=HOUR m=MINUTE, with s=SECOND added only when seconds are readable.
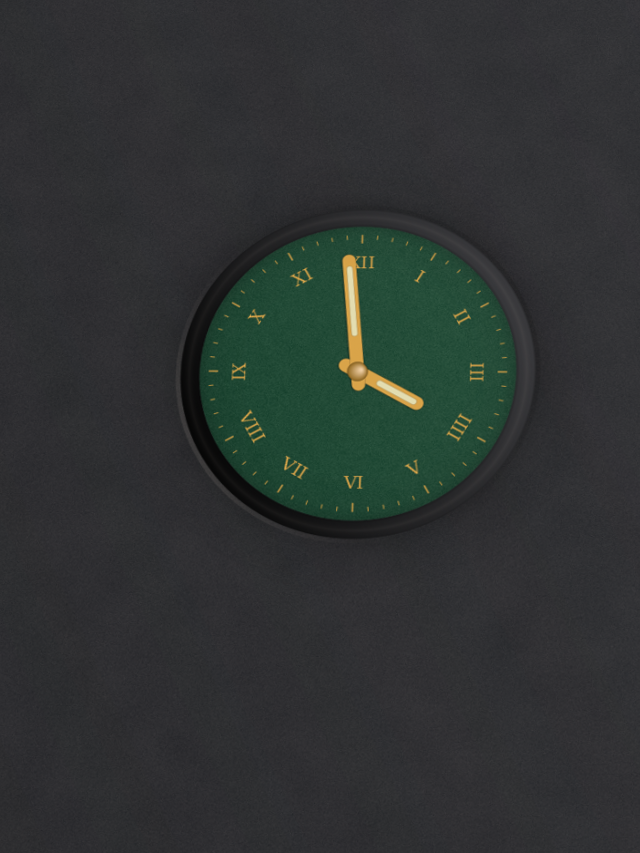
h=3 m=59
